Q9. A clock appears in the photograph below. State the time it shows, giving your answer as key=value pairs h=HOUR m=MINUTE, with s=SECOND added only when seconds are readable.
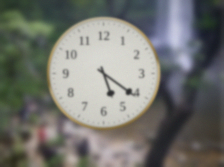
h=5 m=21
